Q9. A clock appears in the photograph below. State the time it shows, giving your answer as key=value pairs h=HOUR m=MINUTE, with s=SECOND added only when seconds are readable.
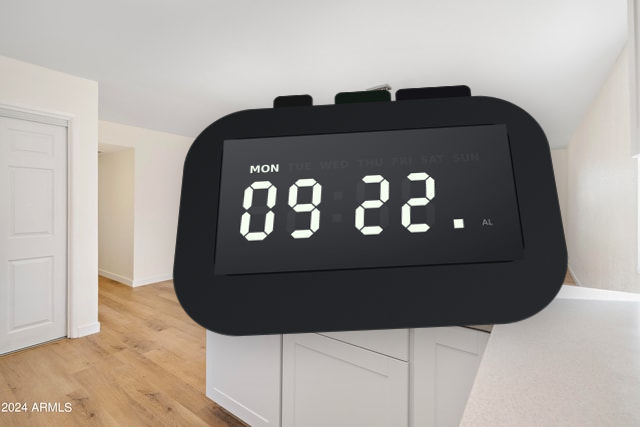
h=9 m=22
